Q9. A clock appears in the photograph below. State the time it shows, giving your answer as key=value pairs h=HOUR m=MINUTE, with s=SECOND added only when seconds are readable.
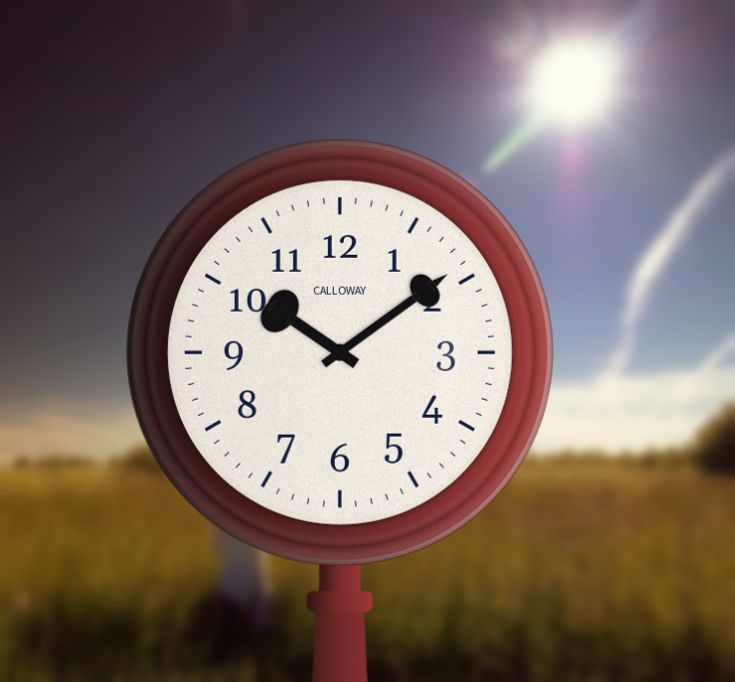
h=10 m=9
